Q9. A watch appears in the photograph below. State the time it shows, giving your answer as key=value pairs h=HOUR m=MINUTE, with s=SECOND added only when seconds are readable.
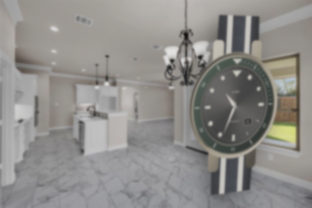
h=10 m=34
